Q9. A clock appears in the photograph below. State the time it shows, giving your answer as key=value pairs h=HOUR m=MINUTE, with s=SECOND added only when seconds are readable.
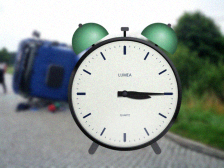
h=3 m=15
